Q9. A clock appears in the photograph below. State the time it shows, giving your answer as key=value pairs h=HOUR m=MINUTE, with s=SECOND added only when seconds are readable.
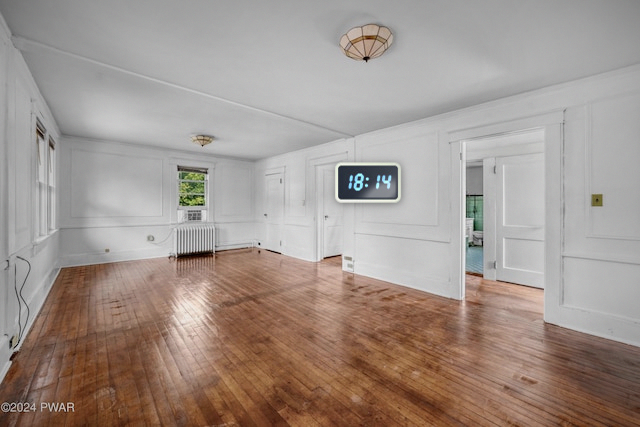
h=18 m=14
